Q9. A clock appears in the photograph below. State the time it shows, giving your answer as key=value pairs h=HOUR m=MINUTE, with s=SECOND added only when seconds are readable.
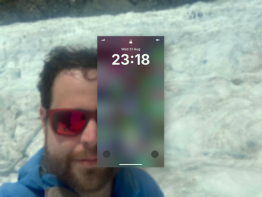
h=23 m=18
